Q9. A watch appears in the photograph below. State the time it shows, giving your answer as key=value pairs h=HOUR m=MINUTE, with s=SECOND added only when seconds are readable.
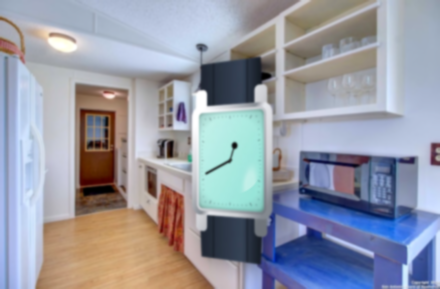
h=12 m=41
